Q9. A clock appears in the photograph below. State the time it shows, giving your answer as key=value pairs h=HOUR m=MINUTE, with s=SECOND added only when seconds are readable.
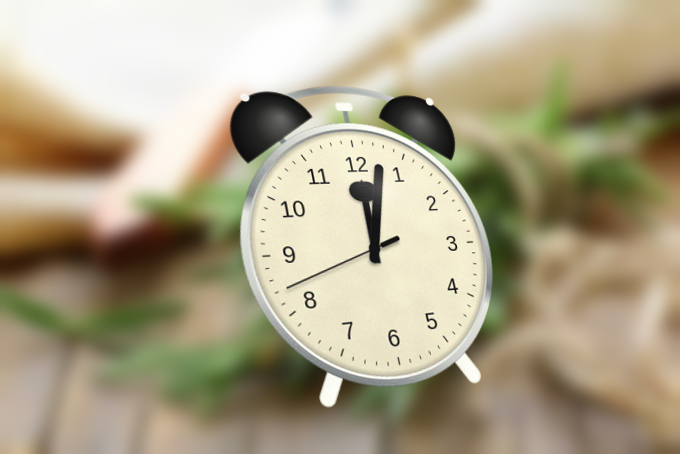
h=12 m=2 s=42
